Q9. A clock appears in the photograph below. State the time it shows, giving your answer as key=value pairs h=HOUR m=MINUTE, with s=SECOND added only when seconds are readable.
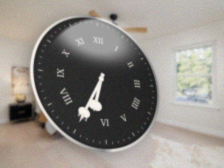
h=6 m=35
